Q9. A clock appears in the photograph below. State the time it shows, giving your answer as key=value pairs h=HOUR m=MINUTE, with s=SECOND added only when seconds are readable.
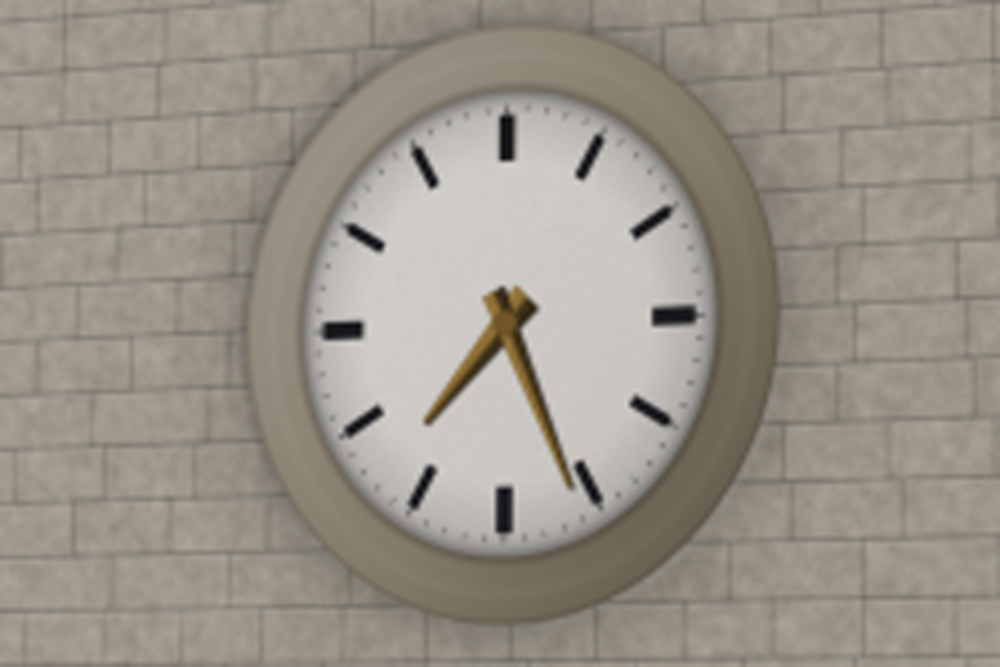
h=7 m=26
